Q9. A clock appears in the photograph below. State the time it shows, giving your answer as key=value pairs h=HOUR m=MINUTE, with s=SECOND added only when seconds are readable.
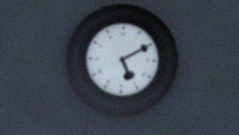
h=5 m=10
